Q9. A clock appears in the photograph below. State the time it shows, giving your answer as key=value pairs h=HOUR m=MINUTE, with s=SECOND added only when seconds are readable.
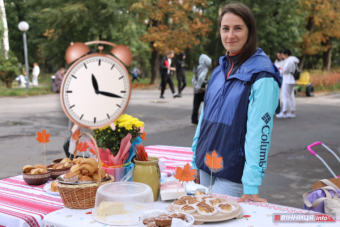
h=11 m=17
